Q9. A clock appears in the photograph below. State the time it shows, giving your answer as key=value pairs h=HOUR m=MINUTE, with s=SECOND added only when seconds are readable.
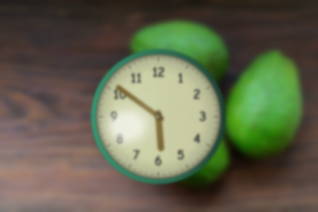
h=5 m=51
